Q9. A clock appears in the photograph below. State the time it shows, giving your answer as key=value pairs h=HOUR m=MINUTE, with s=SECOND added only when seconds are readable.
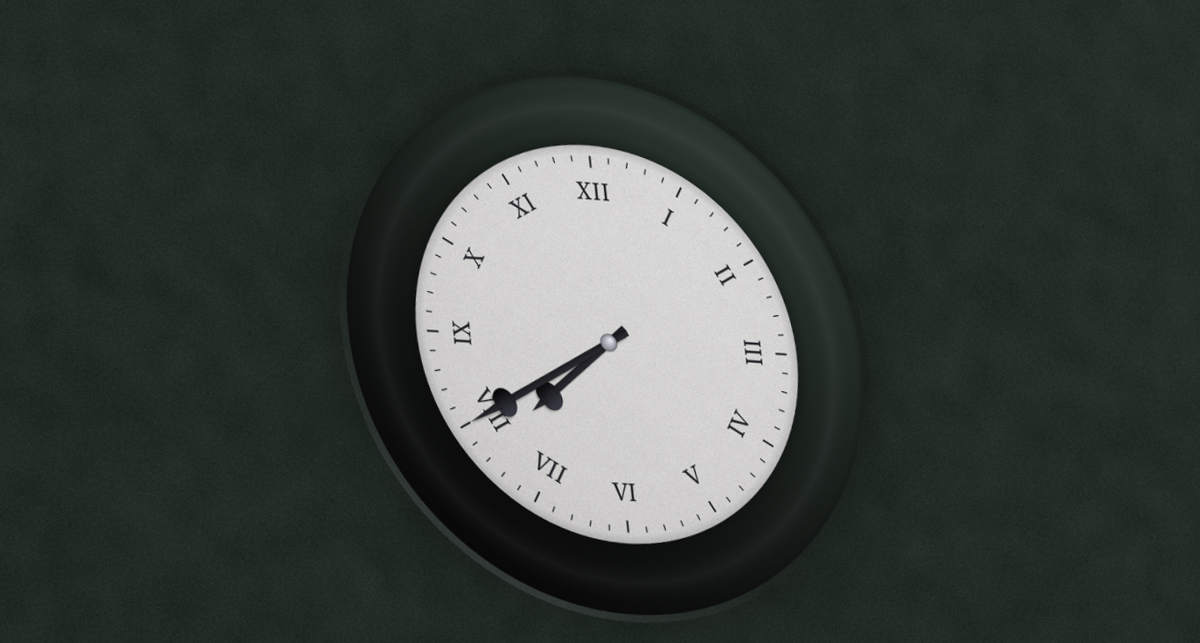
h=7 m=40
